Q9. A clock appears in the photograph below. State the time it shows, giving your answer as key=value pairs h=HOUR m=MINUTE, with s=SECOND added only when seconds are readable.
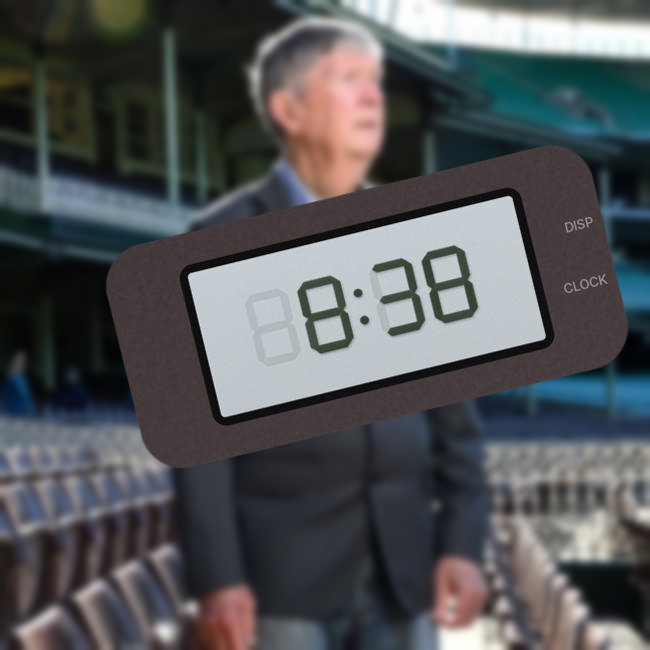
h=8 m=38
